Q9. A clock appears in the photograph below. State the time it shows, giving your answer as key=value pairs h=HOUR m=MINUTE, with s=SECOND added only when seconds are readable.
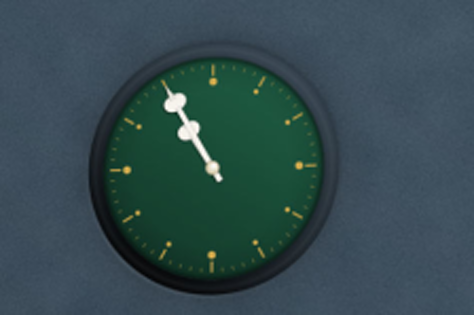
h=10 m=55
